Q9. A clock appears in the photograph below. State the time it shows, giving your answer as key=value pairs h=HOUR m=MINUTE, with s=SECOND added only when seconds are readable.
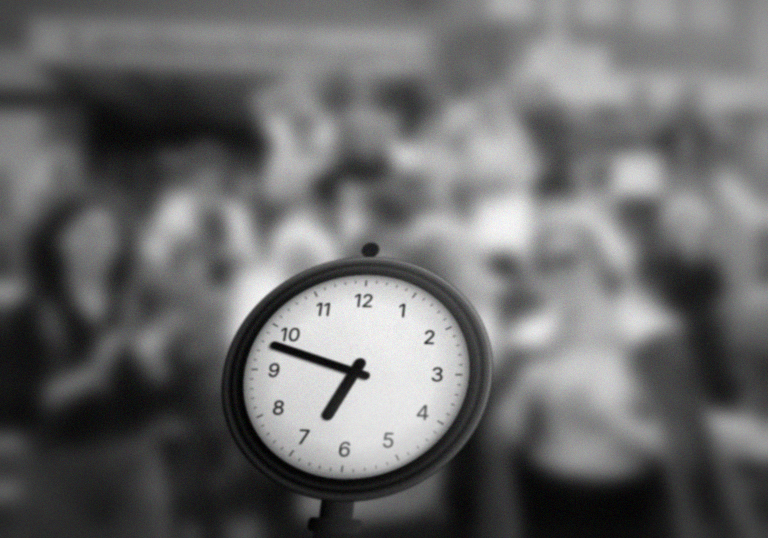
h=6 m=48
